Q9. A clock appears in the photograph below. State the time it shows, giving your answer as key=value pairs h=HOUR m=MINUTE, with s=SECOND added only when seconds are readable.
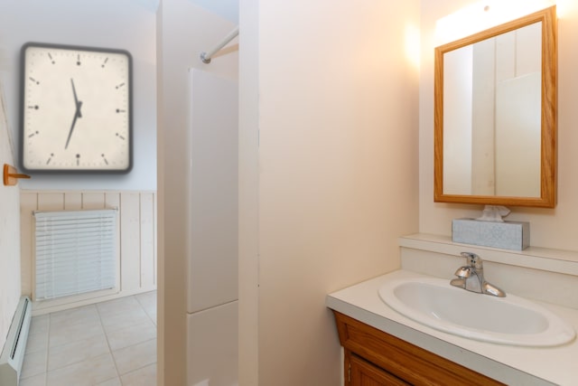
h=11 m=33
